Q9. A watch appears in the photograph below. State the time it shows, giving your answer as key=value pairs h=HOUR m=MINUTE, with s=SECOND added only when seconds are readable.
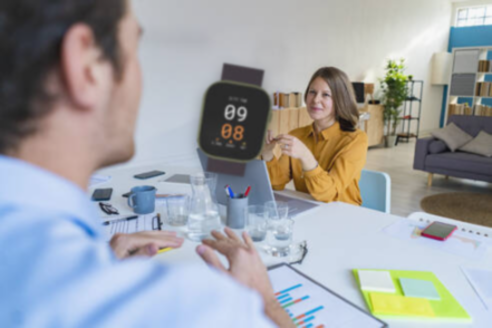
h=9 m=8
